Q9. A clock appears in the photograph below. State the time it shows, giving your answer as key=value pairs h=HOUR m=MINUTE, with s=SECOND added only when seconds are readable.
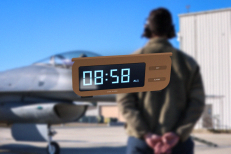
h=8 m=58
